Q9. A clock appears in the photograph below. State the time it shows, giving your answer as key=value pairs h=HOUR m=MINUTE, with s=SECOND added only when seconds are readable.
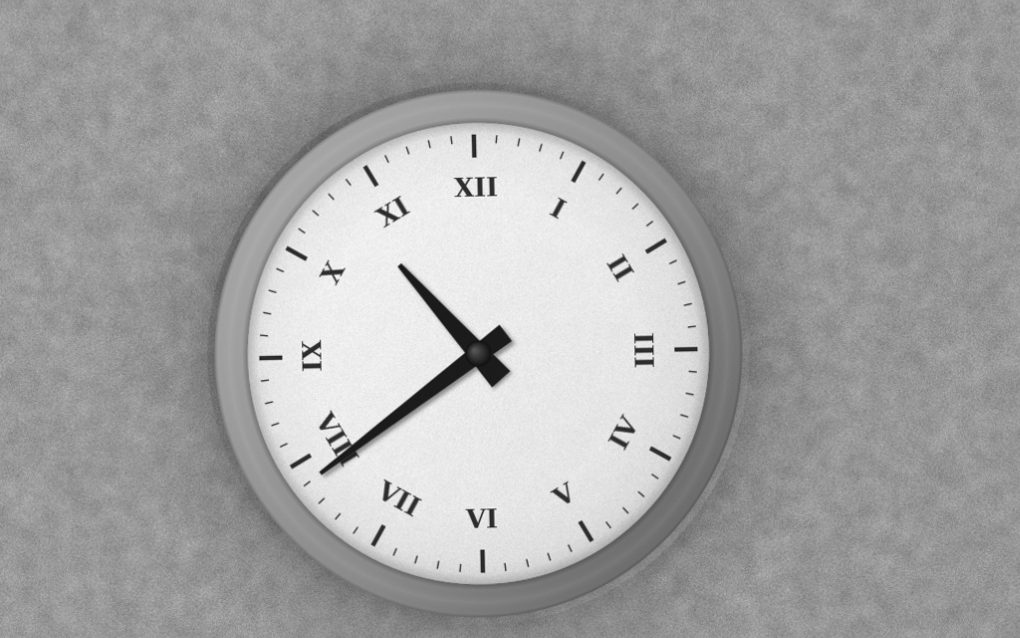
h=10 m=39
